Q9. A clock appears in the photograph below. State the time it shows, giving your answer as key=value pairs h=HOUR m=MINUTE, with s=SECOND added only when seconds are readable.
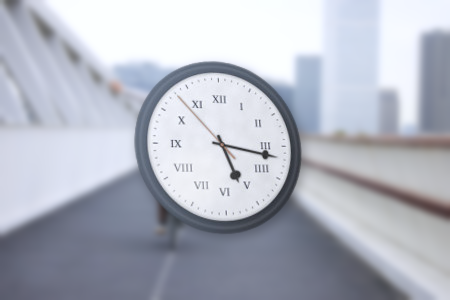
h=5 m=16 s=53
